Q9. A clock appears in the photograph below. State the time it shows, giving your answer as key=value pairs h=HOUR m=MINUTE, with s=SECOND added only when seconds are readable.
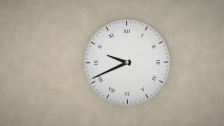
h=9 m=41
